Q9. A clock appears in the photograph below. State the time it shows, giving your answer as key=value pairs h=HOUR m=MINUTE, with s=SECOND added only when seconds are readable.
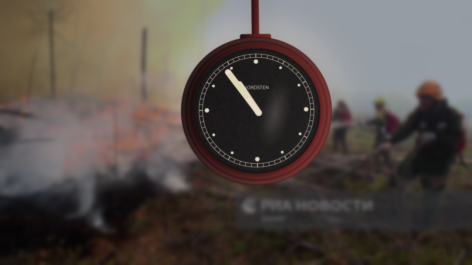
h=10 m=54
